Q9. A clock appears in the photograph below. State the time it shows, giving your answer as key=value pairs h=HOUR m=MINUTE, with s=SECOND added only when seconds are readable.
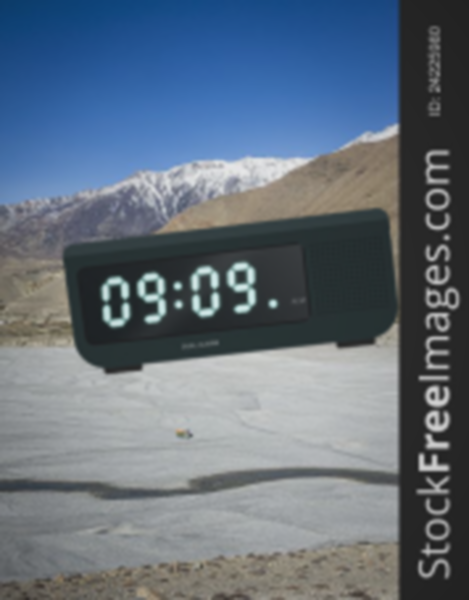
h=9 m=9
